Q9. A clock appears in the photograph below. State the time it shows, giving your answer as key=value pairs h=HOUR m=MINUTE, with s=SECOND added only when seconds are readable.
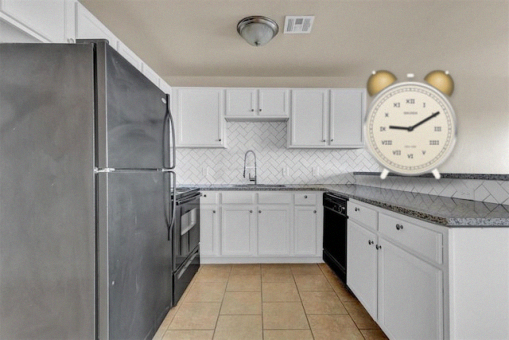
h=9 m=10
